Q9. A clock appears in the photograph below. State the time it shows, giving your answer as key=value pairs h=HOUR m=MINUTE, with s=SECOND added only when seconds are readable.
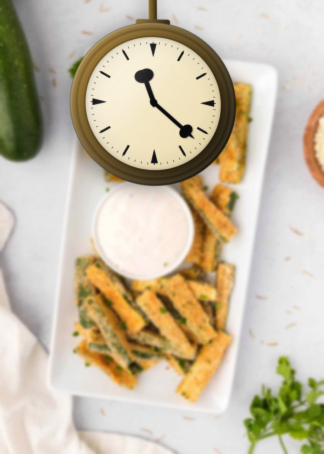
h=11 m=22
